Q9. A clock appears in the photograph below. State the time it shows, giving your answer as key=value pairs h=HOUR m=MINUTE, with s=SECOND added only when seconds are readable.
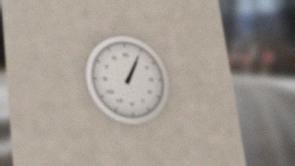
h=1 m=5
